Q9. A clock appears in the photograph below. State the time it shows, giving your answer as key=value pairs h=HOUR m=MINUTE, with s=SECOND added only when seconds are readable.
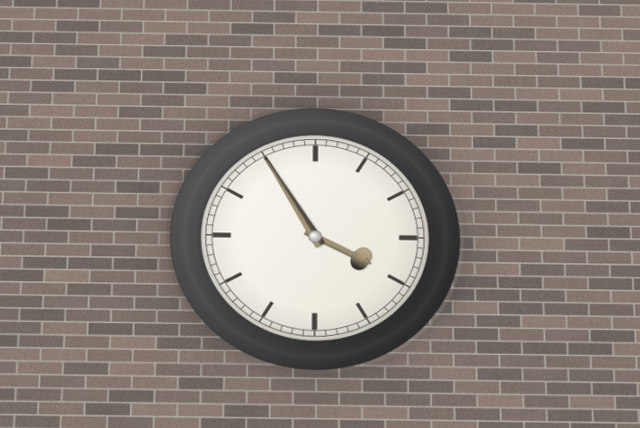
h=3 m=55
